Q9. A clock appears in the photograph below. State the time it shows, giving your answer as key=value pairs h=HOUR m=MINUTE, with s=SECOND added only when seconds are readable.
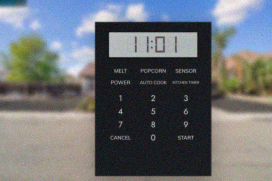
h=11 m=1
